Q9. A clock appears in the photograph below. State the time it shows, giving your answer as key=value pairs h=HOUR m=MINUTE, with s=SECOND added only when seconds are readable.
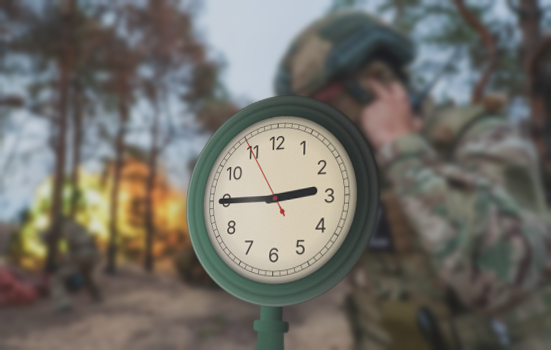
h=2 m=44 s=55
